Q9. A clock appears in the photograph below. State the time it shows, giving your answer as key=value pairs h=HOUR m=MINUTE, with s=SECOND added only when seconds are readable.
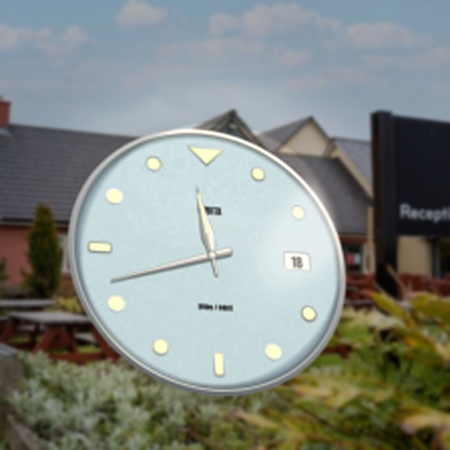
h=11 m=42
